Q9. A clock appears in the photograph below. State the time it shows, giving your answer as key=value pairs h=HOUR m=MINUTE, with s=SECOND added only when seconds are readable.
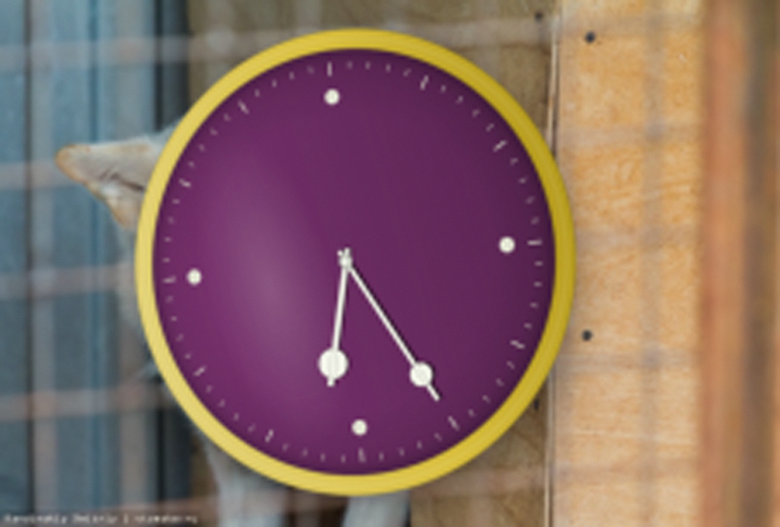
h=6 m=25
